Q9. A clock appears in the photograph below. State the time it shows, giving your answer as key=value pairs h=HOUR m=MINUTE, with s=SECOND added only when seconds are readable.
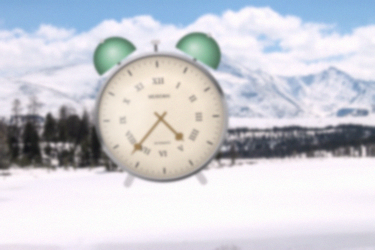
h=4 m=37
